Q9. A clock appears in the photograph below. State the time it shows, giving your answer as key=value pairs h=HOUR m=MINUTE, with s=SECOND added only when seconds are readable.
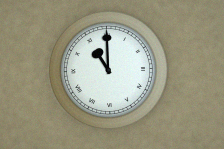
h=11 m=0
